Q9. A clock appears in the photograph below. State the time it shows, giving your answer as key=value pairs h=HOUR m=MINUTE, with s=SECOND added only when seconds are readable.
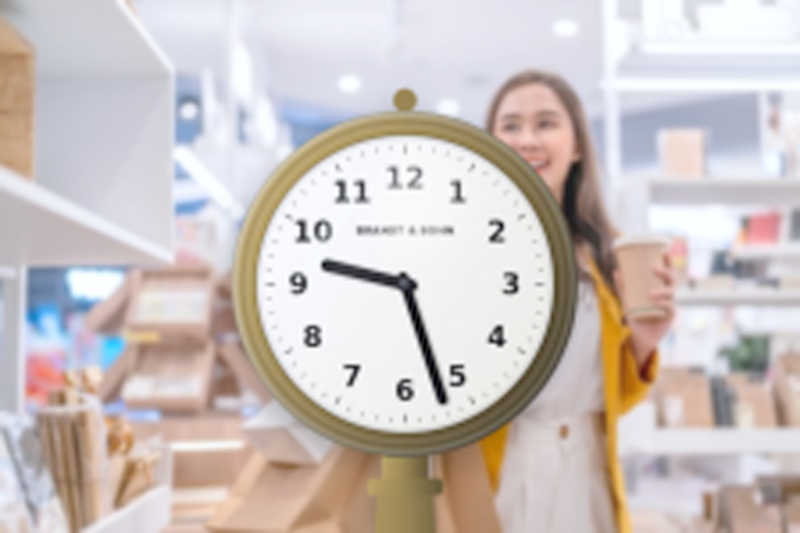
h=9 m=27
